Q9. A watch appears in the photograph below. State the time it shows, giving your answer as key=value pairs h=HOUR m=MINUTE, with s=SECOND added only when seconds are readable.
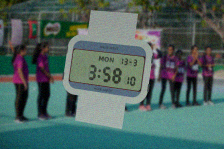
h=3 m=58 s=10
